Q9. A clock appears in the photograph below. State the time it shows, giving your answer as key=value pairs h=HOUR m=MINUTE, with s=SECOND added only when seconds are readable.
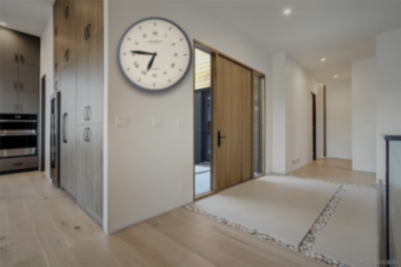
h=6 m=46
